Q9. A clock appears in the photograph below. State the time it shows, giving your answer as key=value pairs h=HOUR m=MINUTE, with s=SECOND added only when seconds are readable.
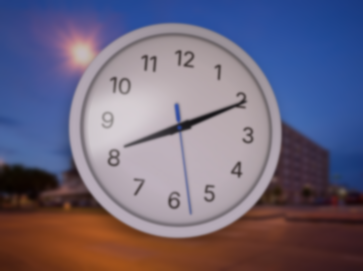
h=8 m=10 s=28
